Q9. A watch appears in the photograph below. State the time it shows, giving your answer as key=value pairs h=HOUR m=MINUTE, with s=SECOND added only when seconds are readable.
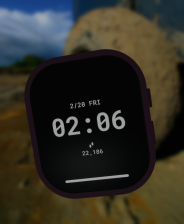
h=2 m=6
